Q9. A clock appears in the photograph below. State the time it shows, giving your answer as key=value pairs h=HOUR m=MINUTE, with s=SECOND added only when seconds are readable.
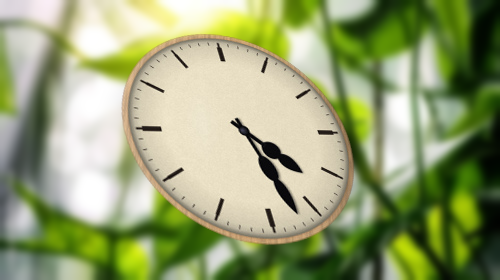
h=4 m=27
